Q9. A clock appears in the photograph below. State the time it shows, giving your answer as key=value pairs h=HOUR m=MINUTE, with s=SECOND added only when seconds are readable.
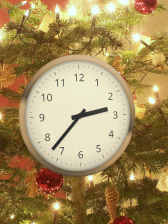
h=2 m=37
